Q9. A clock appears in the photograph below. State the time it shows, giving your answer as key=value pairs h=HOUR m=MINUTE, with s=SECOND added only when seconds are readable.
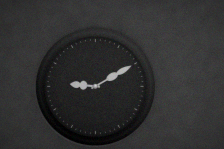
h=9 m=10
